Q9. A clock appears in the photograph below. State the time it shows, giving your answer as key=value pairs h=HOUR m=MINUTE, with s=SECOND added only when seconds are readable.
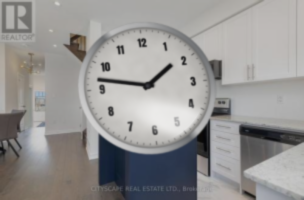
h=1 m=47
